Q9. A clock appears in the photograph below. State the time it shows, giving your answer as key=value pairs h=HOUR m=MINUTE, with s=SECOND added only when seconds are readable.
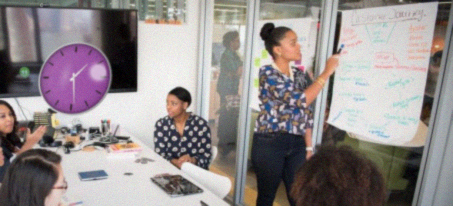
h=1 m=29
